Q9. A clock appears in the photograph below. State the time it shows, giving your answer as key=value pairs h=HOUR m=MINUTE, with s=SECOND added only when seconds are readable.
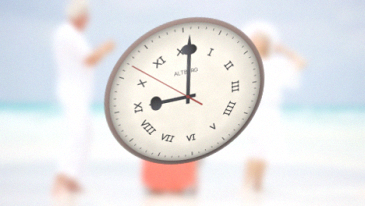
h=9 m=0 s=52
